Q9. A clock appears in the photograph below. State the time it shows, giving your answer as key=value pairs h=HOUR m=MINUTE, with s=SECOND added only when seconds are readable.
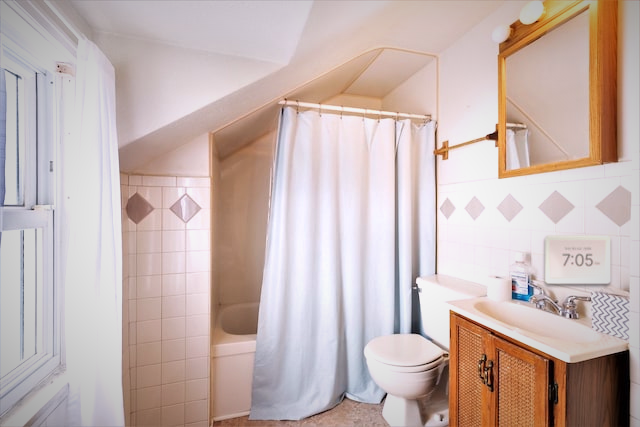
h=7 m=5
